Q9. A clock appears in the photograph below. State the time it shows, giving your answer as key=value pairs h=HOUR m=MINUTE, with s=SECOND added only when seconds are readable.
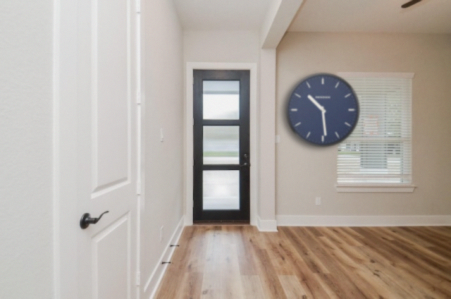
h=10 m=29
